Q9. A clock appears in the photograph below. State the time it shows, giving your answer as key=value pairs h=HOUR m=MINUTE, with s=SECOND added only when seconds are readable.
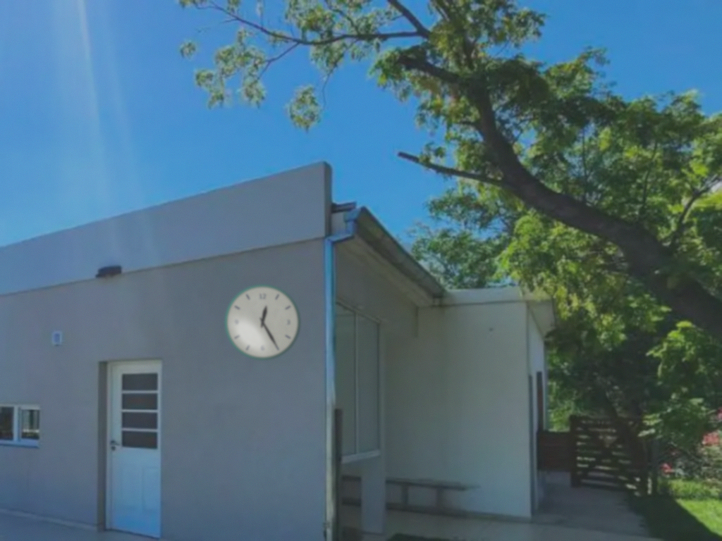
h=12 m=25
